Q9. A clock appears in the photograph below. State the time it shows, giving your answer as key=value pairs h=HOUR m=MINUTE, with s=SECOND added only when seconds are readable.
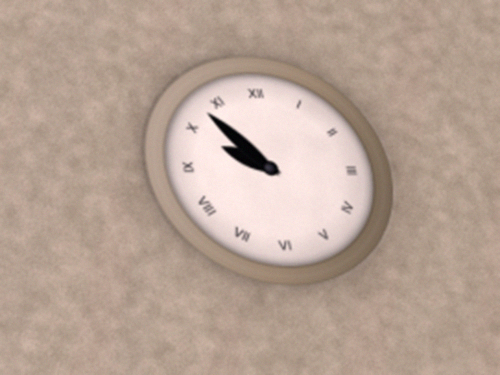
h=9 m=53
